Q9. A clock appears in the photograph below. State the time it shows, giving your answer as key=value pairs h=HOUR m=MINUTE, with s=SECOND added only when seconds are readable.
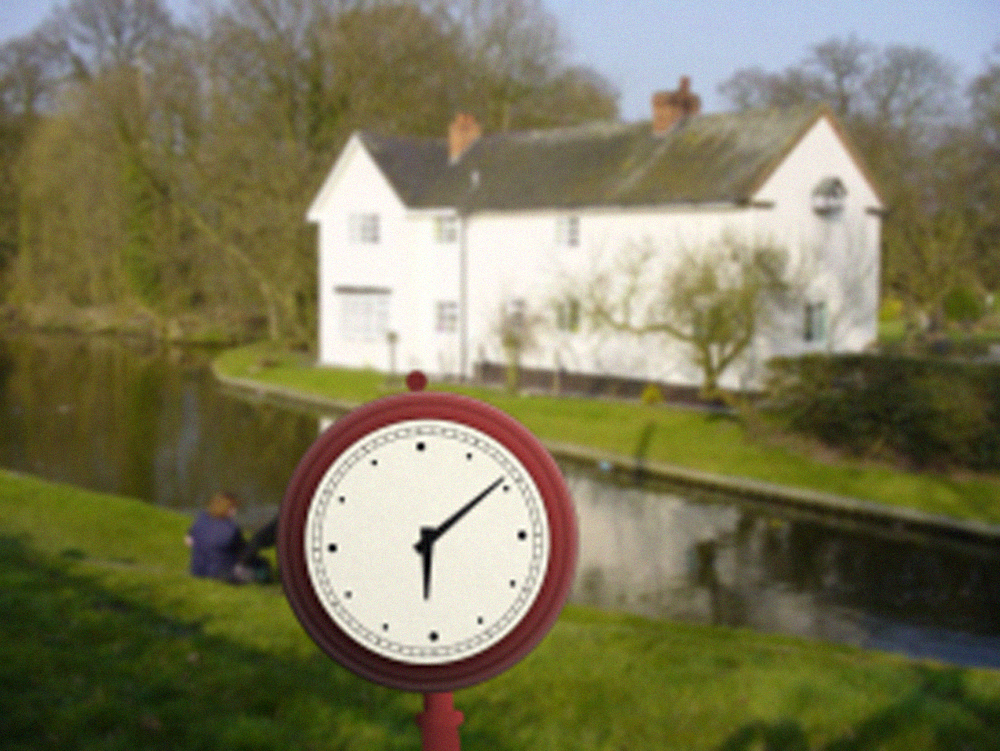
h=6 m=9
